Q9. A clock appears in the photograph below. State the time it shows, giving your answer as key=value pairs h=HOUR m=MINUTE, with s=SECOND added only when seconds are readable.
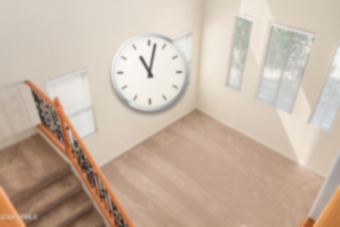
h=11 m=2
